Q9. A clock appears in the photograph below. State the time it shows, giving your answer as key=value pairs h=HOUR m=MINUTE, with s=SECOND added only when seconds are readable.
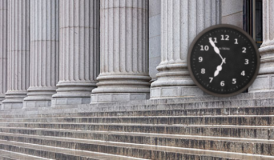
h=6 m=54
